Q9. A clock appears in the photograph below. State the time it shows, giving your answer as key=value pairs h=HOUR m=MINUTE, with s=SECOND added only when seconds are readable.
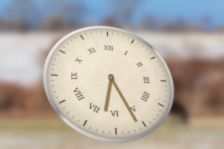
h=6 m=26
